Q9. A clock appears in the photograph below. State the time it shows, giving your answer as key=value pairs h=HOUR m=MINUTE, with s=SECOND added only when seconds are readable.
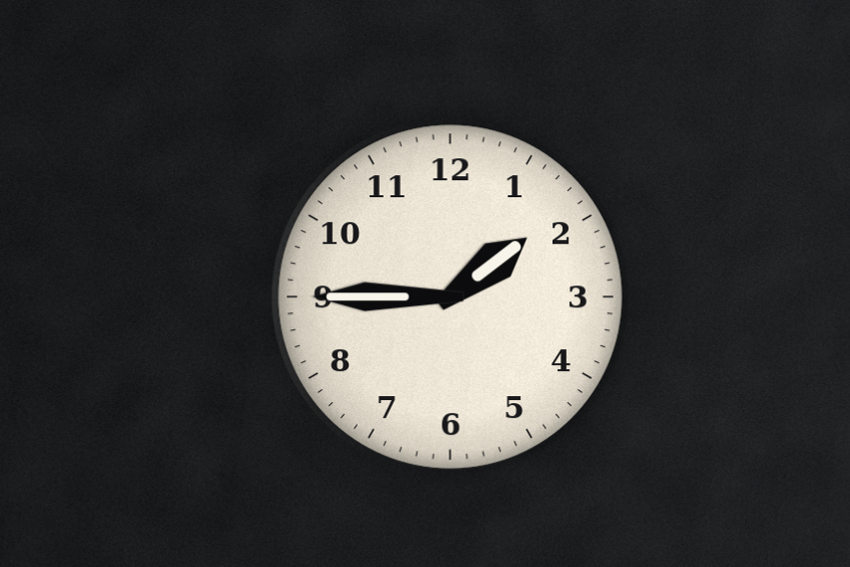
h=1 m=45
